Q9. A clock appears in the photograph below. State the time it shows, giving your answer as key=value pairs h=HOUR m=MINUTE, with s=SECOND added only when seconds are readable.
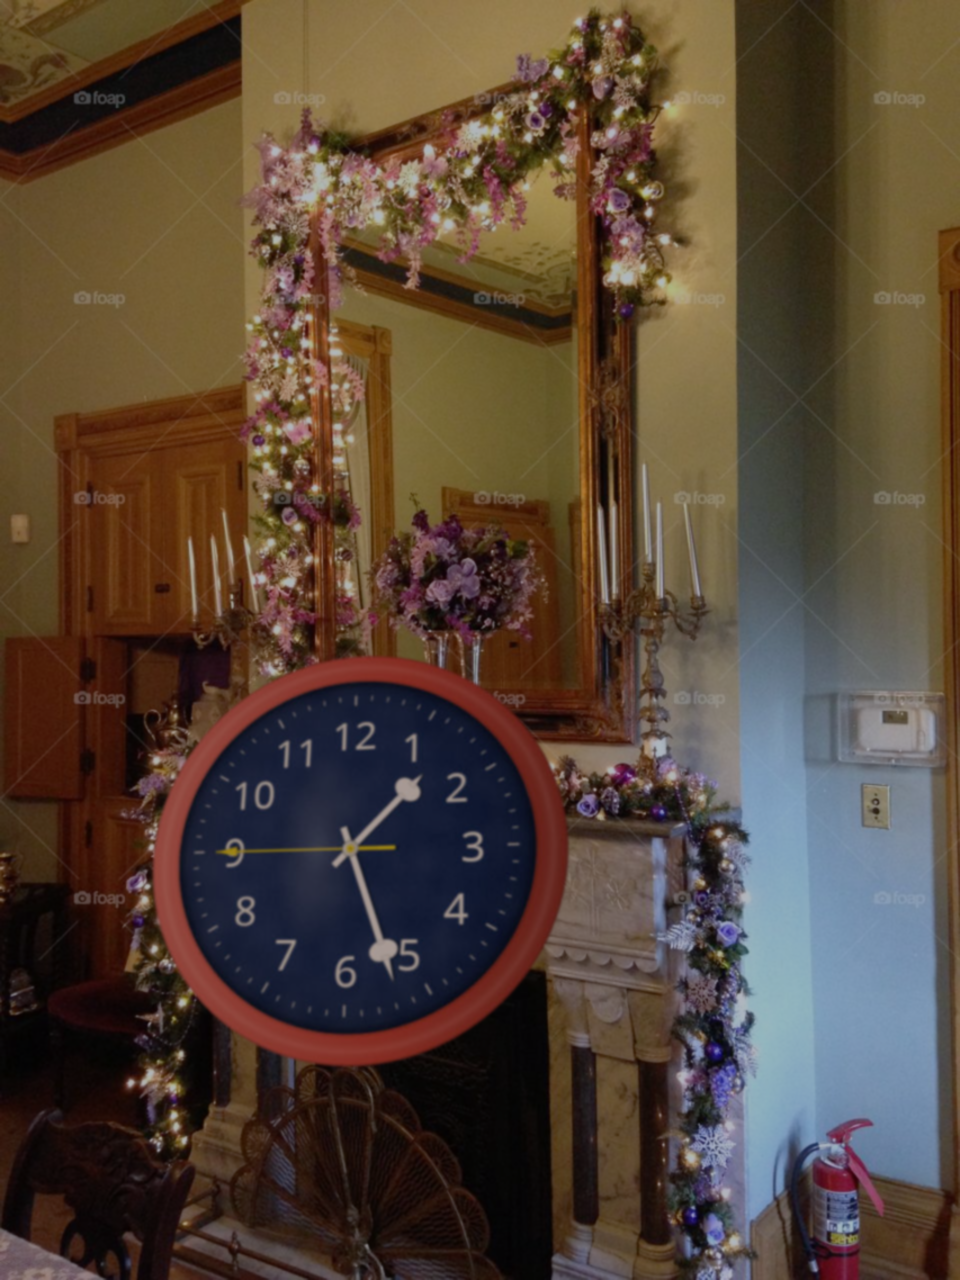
h=1 m=26 s=45
